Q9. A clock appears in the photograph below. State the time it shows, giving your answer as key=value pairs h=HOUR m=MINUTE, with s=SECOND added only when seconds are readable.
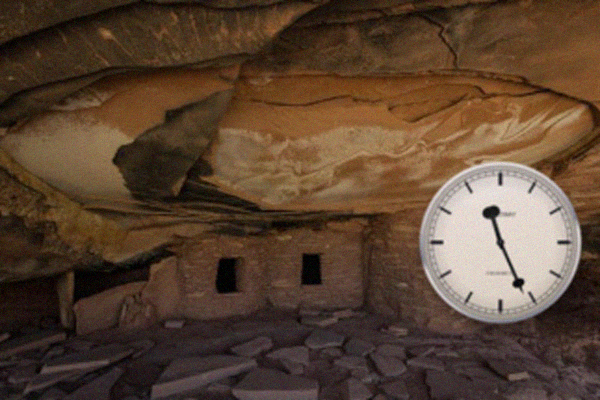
h=11 m=26
